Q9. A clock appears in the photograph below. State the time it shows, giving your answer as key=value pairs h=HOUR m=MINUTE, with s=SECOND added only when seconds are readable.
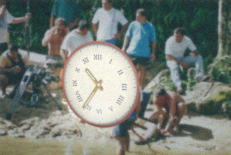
h=10 m=36
